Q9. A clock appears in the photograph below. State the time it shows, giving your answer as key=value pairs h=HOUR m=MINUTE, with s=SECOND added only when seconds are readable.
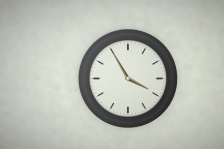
h=3 m=55
